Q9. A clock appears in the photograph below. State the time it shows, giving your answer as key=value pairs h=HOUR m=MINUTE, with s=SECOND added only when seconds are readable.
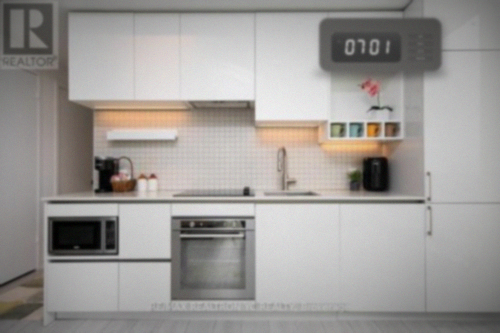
h=7 m=1
